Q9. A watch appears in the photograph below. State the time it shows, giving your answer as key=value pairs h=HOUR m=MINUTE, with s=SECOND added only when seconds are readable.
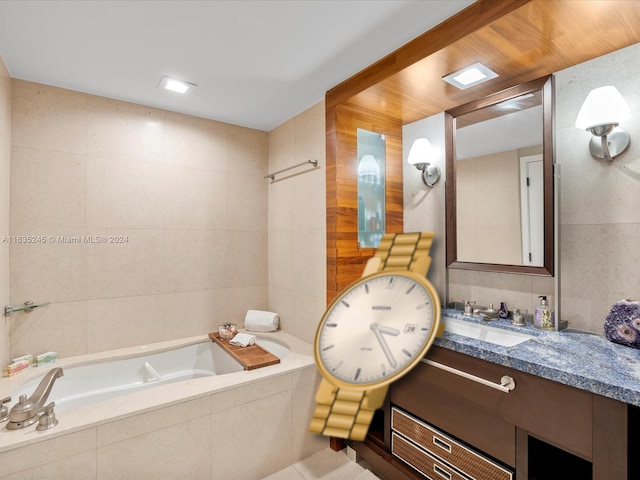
h=3 m=23
